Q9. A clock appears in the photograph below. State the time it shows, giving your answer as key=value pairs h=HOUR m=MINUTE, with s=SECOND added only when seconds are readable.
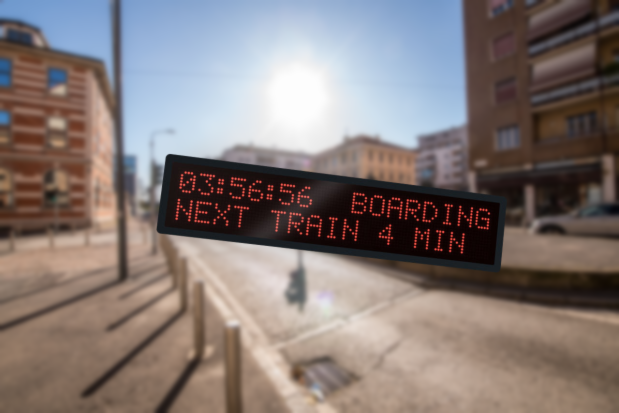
h=3 m=56 s=56
